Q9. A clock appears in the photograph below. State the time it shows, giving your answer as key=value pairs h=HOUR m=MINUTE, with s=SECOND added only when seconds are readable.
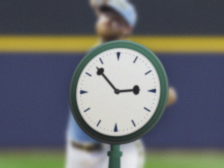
h=2 m=53
